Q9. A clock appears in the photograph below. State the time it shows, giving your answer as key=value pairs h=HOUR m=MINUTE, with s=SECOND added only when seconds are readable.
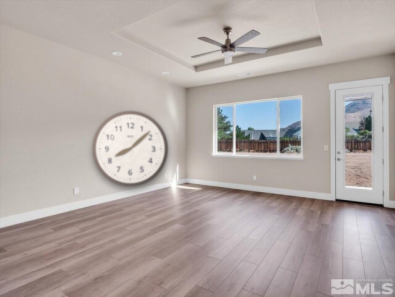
h=8 m=8
